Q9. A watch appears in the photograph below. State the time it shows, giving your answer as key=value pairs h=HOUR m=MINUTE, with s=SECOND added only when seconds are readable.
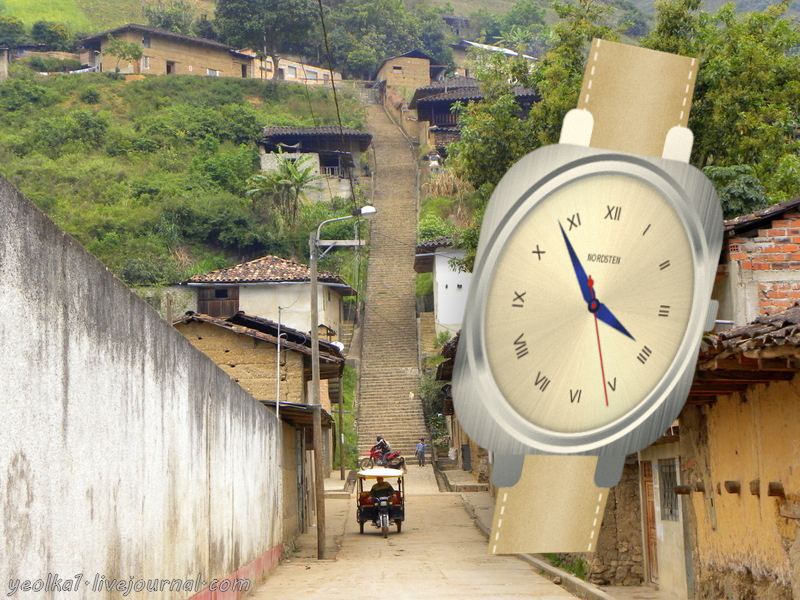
h=3 m=53 s=26
